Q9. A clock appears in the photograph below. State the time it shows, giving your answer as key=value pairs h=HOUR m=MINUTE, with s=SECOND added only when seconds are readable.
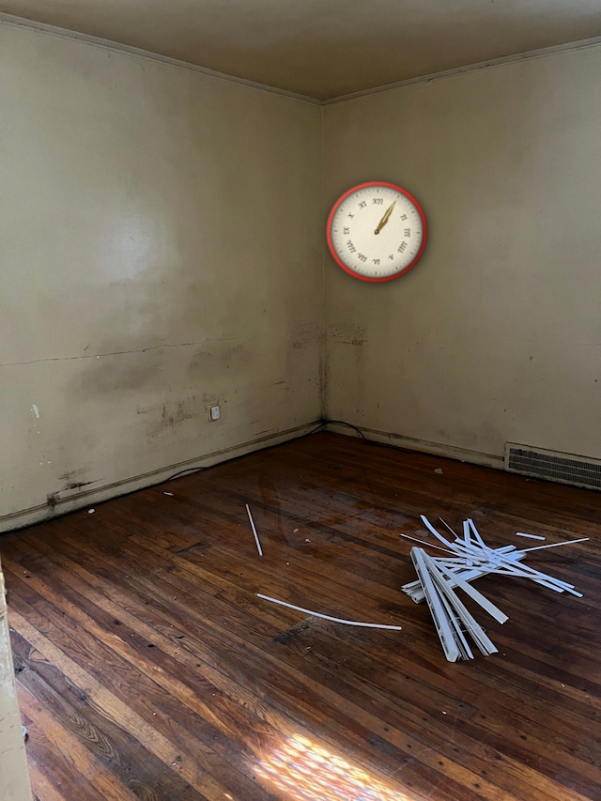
h=1 m=5
